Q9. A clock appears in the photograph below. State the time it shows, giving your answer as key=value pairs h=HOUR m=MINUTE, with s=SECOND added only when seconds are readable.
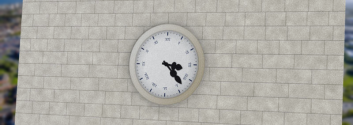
h=3 m=23
